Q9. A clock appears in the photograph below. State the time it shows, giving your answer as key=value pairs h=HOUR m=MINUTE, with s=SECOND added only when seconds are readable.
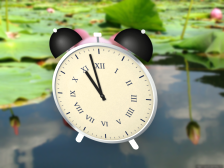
h=10 m=58
